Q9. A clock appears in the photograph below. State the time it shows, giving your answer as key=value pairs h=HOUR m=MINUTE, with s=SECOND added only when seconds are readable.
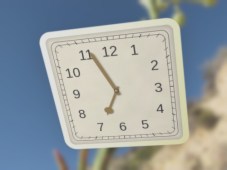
h=6 m=56
